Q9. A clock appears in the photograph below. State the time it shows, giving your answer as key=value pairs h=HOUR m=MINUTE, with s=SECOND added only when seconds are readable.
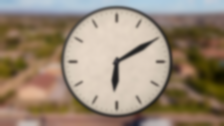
h=6 m=10
